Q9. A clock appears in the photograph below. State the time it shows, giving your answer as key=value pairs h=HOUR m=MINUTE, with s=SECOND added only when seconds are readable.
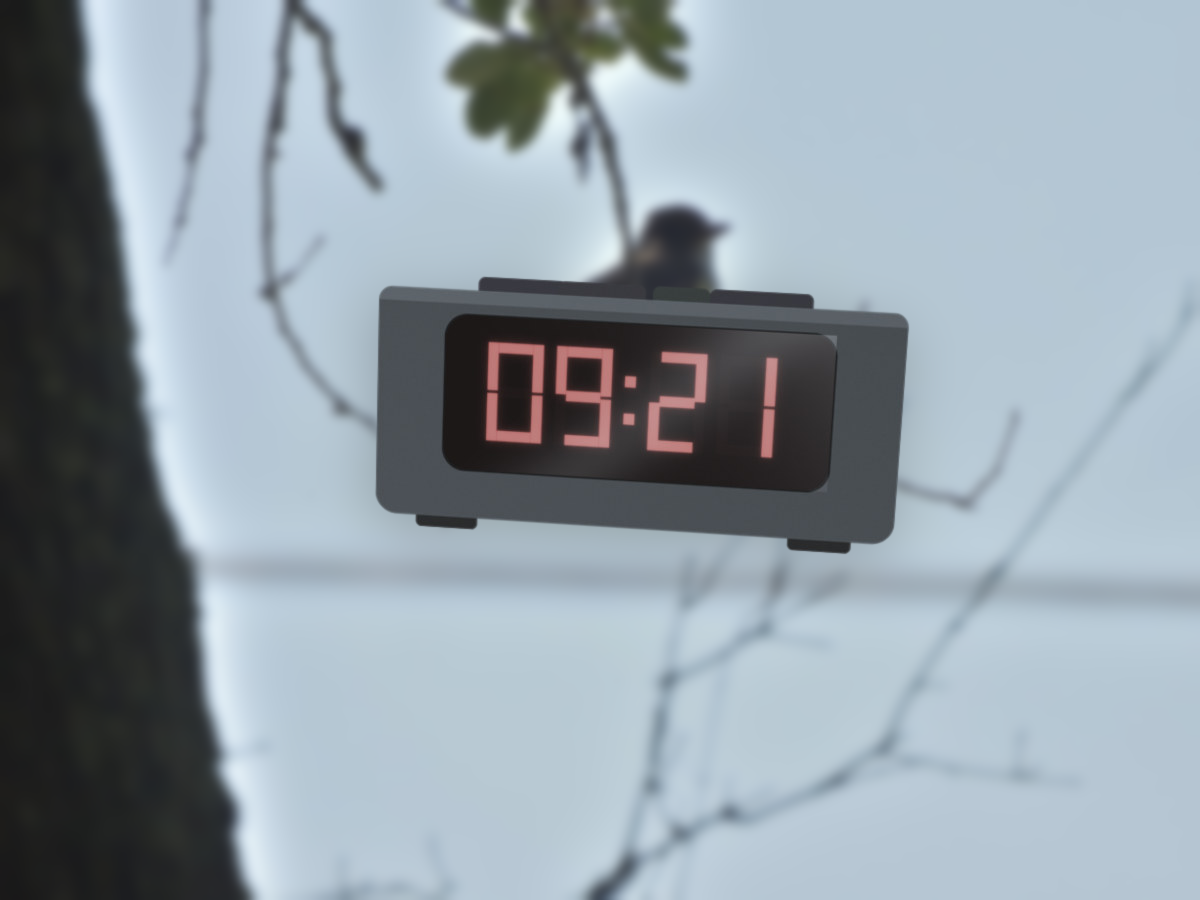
h=9 m=21
